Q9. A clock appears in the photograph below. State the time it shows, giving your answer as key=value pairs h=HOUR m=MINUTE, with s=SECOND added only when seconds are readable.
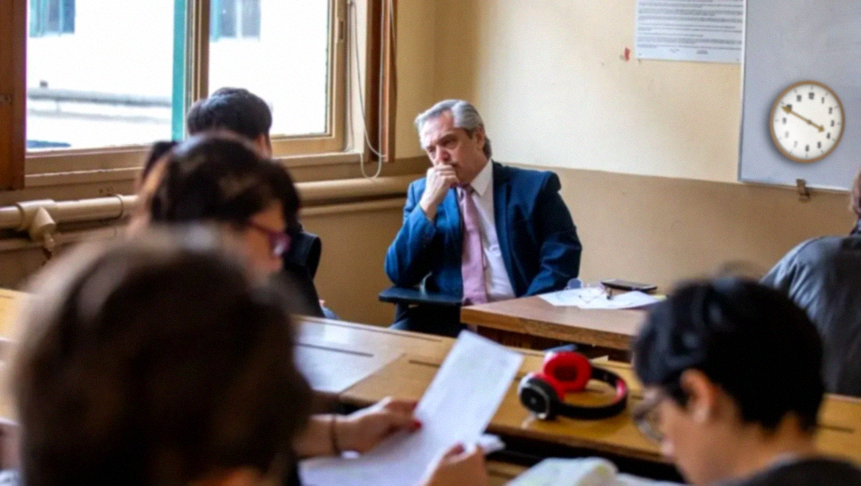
h=3 m=49
